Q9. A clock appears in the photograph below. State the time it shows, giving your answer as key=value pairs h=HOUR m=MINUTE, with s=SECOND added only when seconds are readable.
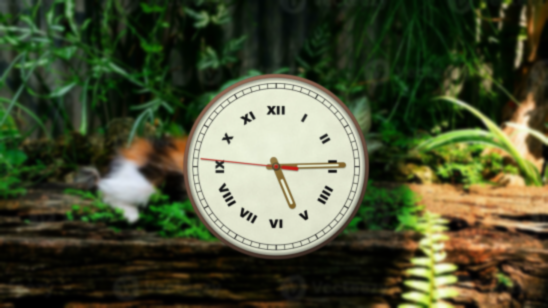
h=5 m=14 s=46
